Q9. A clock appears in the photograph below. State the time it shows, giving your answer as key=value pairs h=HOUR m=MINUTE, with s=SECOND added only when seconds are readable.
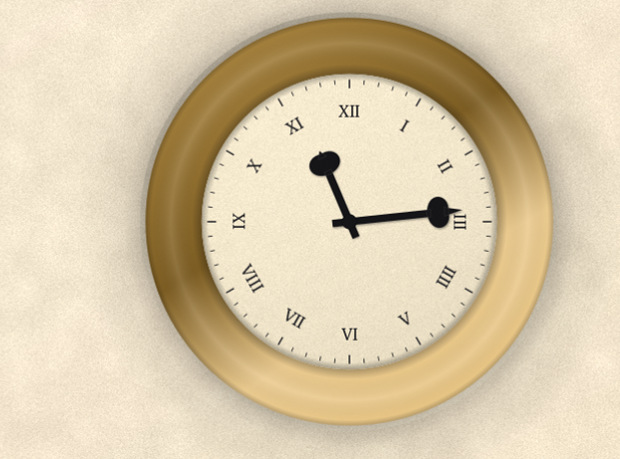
h=11 m=14
